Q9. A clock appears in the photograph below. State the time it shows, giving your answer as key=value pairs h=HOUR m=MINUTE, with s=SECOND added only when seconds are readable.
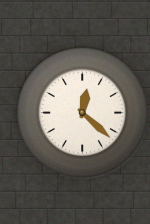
h=12 m=22
